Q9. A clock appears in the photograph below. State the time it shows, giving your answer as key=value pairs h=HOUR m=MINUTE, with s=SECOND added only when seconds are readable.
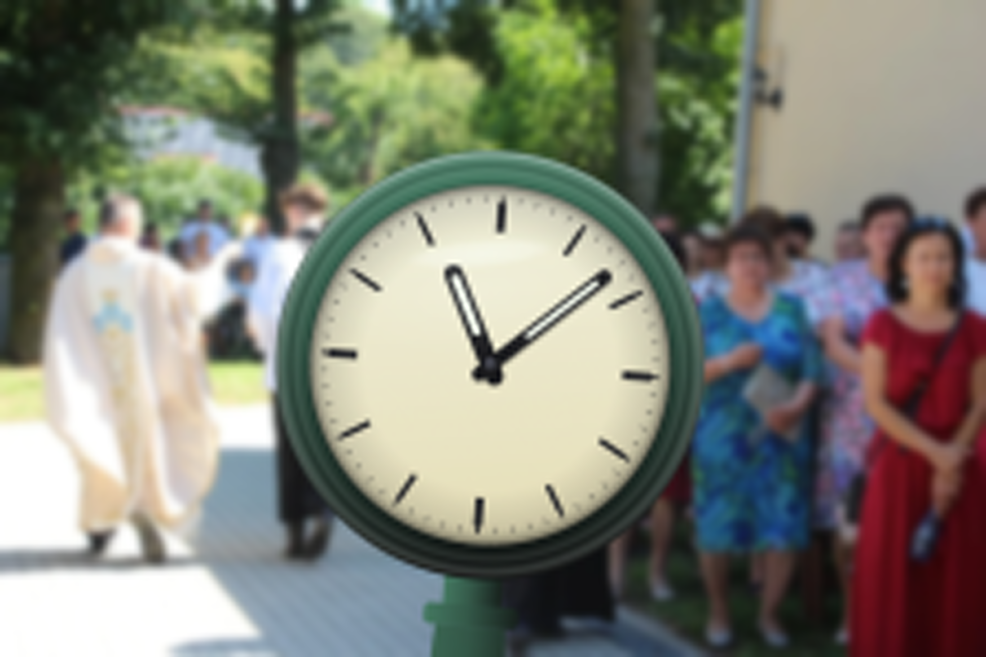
h=11 m=8
